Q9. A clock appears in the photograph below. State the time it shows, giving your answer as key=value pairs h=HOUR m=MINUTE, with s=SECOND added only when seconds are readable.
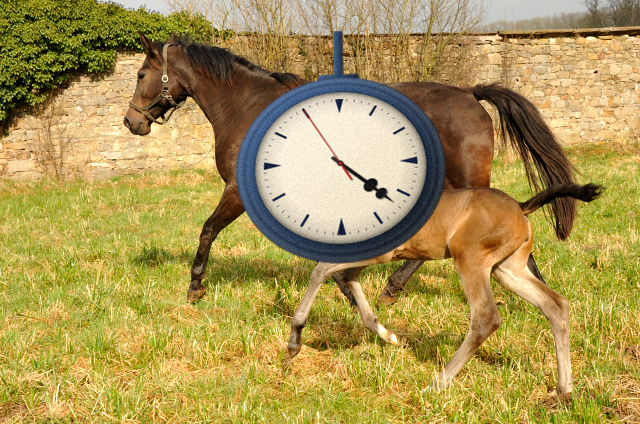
h=4 m=21 s=55
